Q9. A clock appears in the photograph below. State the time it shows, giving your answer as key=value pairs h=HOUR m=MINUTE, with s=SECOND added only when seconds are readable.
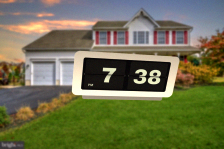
h=7 m=38
